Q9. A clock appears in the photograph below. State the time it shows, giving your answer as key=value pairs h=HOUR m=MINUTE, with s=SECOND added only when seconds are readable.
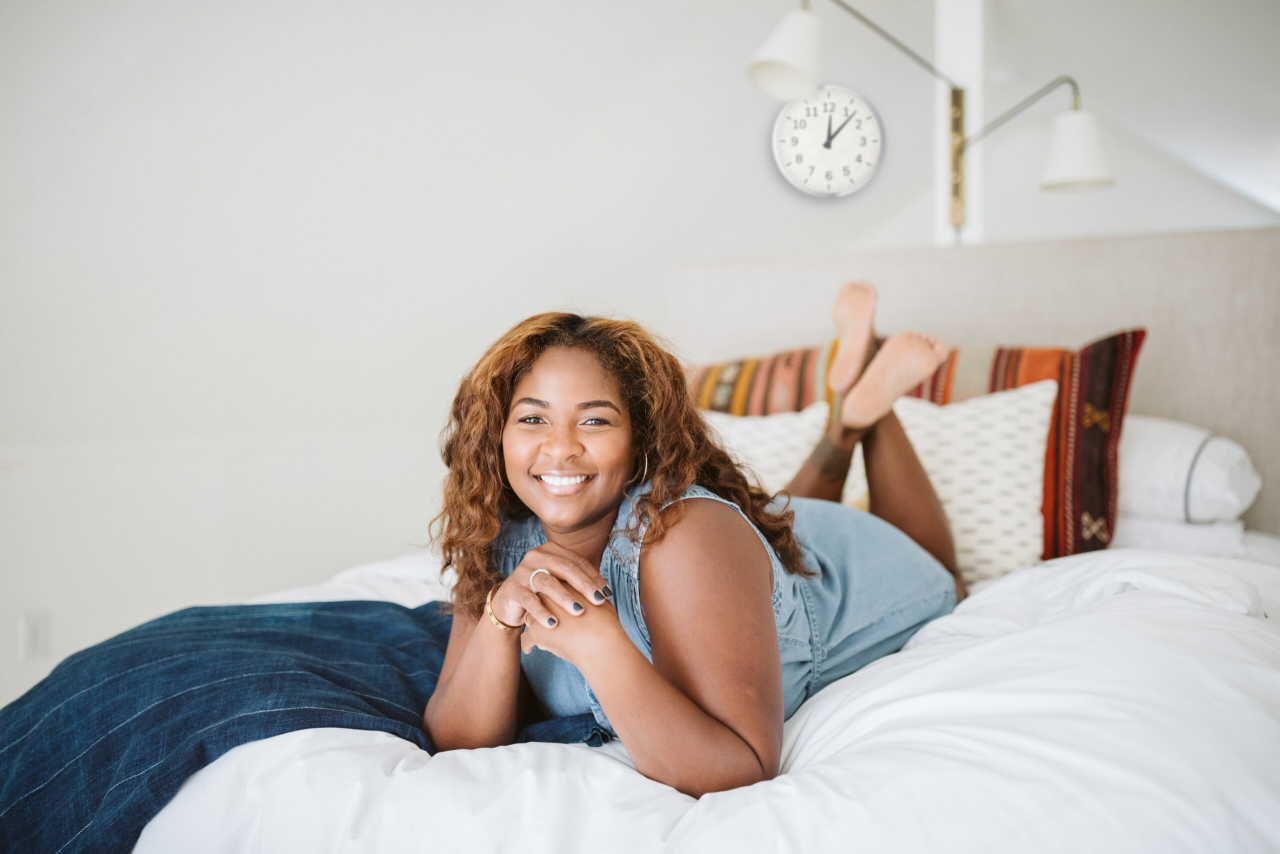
h=12 m=7
